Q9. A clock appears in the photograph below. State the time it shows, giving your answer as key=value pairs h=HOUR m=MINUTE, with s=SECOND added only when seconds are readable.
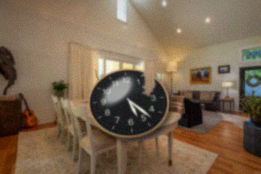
h=5 m=23
